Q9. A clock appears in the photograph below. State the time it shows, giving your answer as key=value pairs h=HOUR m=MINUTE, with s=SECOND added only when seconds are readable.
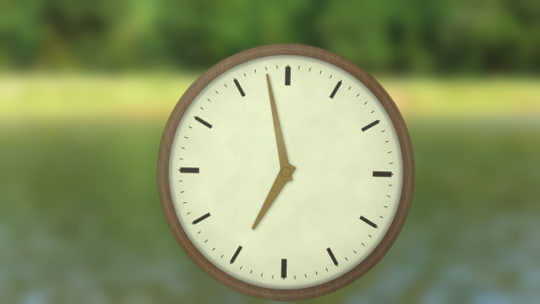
h=6 m=58
